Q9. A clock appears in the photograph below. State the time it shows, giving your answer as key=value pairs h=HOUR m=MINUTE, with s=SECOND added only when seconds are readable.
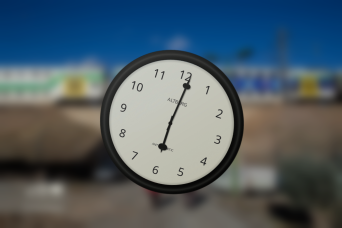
h=6 m=1
